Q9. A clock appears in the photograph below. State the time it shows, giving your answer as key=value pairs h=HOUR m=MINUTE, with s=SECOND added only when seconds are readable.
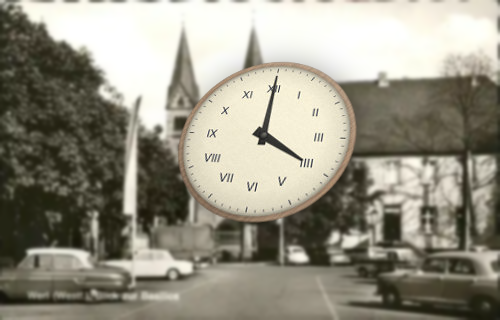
h=4 m=0
